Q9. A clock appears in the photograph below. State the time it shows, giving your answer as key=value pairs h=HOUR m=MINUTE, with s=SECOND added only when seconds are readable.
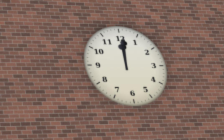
h=12 m=1
